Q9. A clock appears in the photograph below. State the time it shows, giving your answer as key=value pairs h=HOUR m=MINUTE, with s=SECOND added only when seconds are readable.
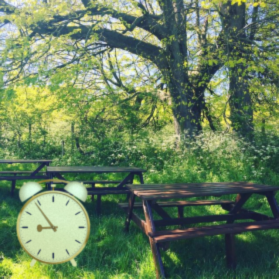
h=8 m=54
